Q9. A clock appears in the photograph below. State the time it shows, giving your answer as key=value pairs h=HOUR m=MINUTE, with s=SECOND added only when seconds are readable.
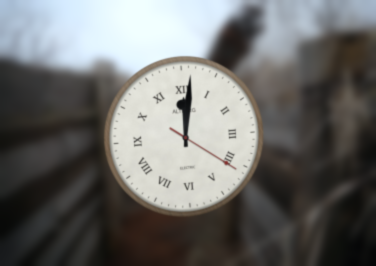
h=12 m=1 s=21
